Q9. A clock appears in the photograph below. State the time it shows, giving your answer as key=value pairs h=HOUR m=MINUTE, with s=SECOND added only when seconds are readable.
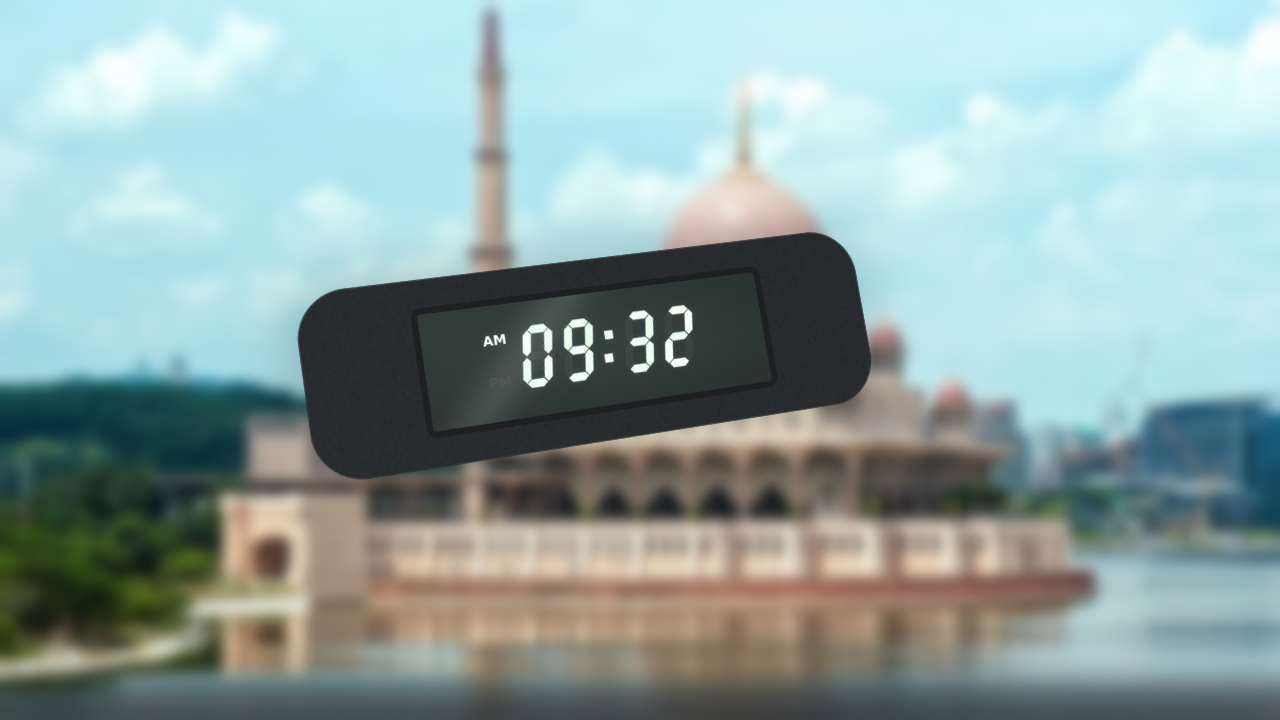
h=9 m=32
